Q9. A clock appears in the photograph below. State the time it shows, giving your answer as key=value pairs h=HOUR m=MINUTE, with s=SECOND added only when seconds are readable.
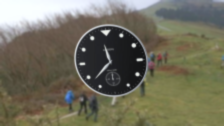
h=11 m=38
